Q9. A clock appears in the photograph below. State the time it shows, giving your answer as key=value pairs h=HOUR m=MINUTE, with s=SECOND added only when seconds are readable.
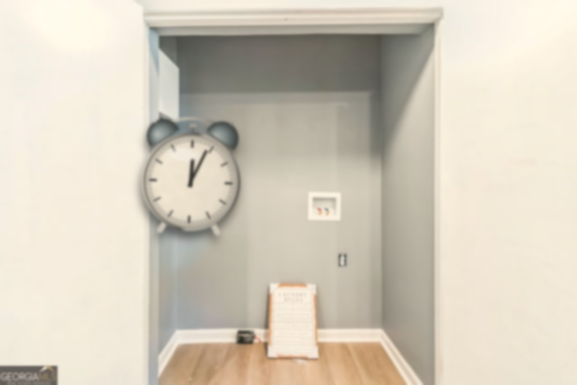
h=12 m=4
